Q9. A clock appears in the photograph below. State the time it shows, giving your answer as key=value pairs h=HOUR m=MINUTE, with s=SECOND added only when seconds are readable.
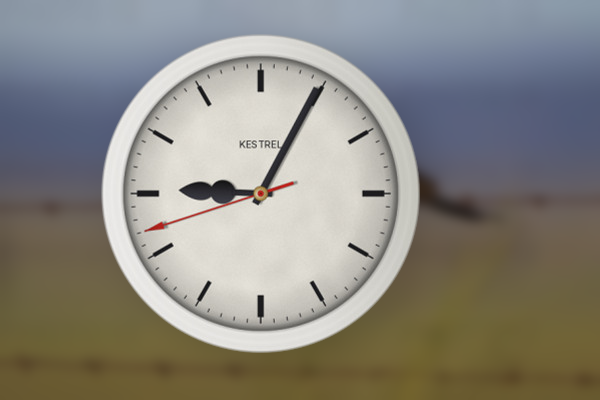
h=9 m=4 s=42
